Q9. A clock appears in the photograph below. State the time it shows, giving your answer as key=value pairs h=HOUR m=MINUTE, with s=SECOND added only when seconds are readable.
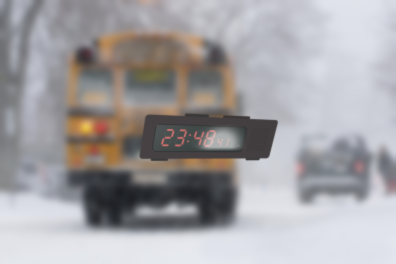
h=23 m=48 s=41
